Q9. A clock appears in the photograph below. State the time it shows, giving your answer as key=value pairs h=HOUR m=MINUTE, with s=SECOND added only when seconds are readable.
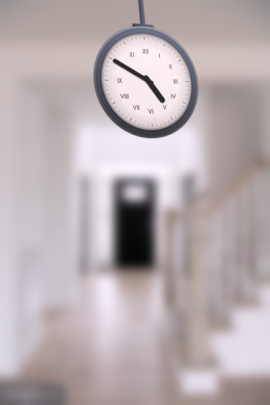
h=4 m=50
